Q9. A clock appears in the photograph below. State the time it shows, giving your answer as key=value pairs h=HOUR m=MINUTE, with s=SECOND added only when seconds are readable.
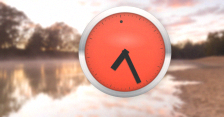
h=7 m=27
